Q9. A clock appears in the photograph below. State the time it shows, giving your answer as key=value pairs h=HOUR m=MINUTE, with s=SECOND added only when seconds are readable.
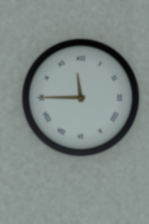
h=11 m=45
